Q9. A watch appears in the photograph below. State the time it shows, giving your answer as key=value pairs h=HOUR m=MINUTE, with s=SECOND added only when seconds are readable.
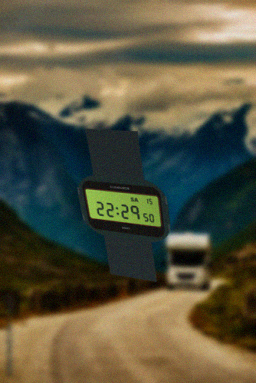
h=22 m=29 s=50
